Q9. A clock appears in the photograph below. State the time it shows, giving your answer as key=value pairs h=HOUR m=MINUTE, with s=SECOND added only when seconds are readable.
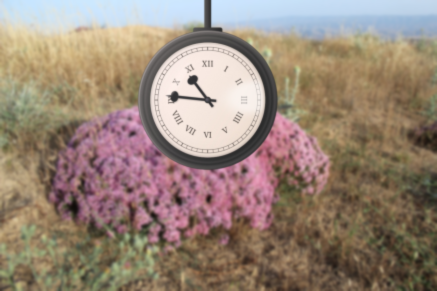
h=10 m=46
